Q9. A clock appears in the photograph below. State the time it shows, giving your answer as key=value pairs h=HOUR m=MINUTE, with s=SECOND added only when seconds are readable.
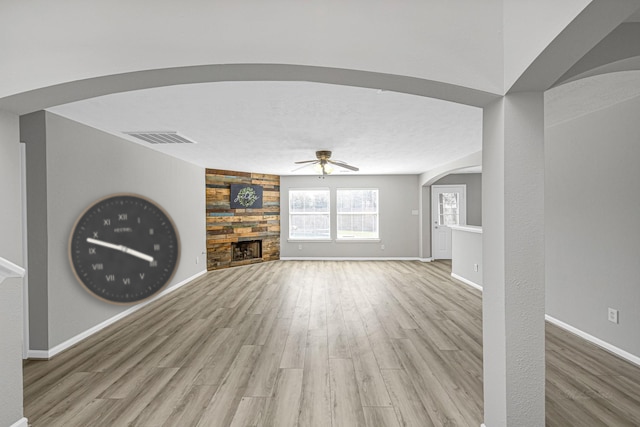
h=3 m=48
